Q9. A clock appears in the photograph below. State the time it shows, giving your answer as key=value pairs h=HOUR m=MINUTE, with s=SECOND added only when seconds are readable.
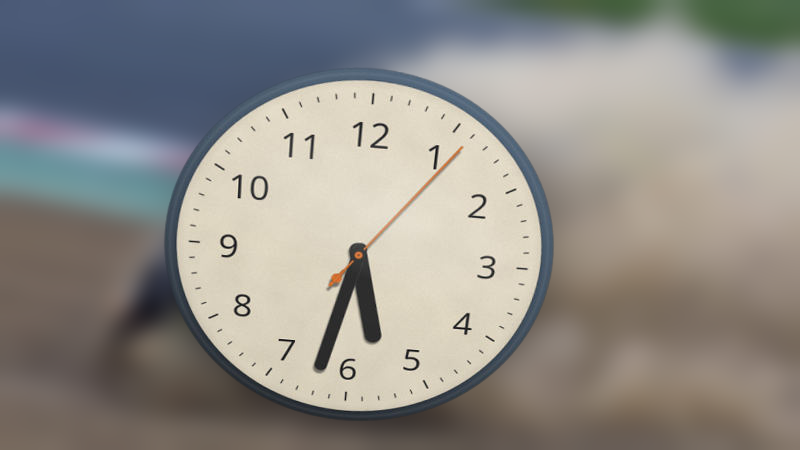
h=5 m=32 s=6
